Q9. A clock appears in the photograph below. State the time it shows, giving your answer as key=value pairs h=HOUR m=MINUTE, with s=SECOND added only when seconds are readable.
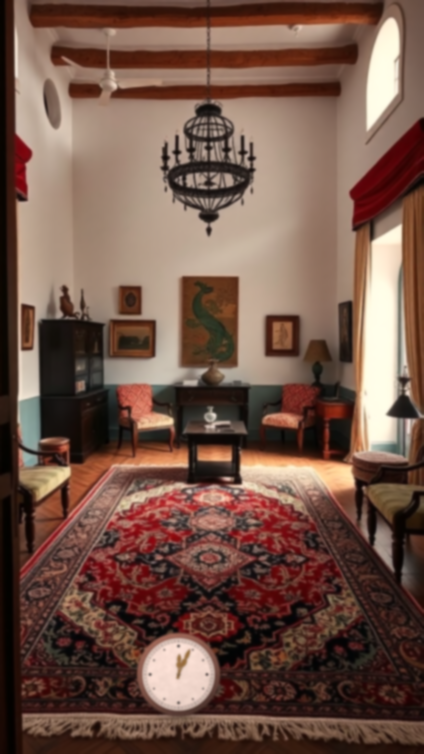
h=12 m=4
